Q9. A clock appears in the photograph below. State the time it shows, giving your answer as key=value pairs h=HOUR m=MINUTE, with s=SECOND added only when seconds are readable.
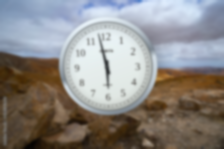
h=5 m=58
